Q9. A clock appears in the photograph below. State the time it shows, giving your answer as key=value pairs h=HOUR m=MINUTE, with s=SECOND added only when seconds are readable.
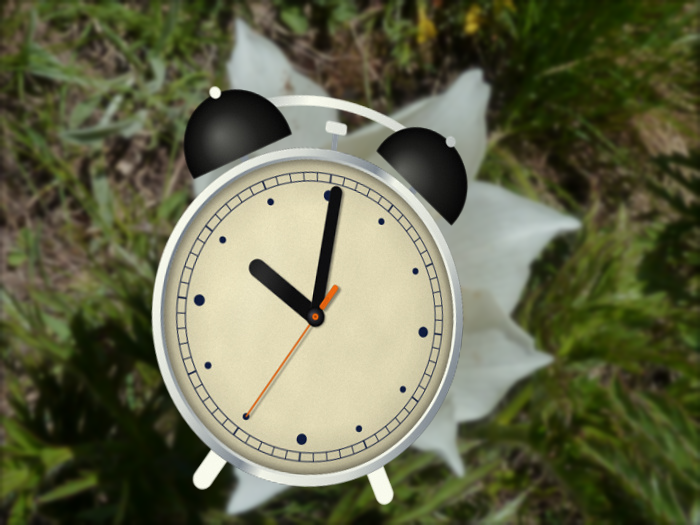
h=10 m=0 s=35
